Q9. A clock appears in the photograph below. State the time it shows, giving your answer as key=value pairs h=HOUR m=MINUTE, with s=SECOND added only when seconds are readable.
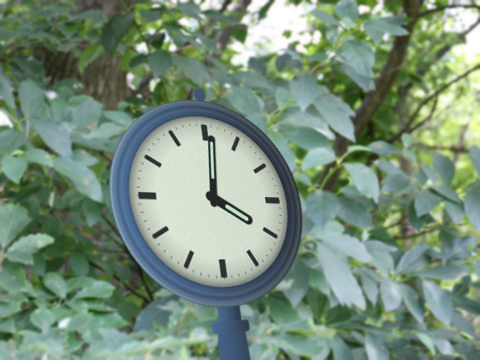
h=4 m=1
